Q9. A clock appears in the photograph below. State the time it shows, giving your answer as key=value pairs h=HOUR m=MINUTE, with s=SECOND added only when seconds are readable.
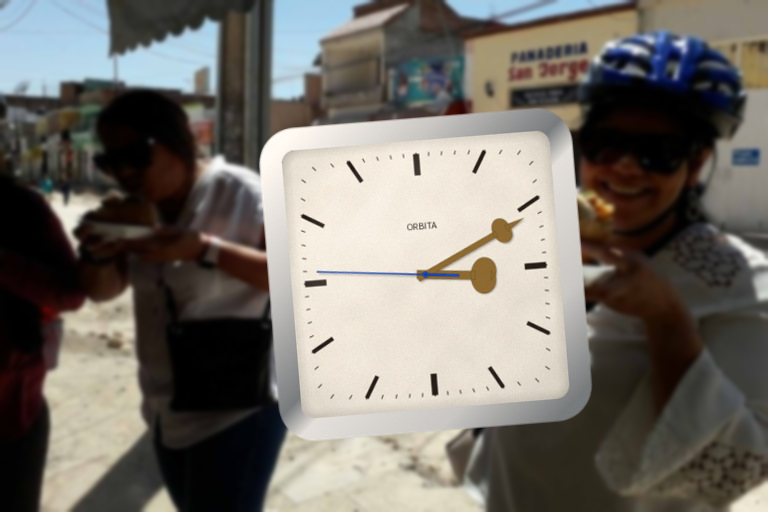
h=3 m=10 s=46
